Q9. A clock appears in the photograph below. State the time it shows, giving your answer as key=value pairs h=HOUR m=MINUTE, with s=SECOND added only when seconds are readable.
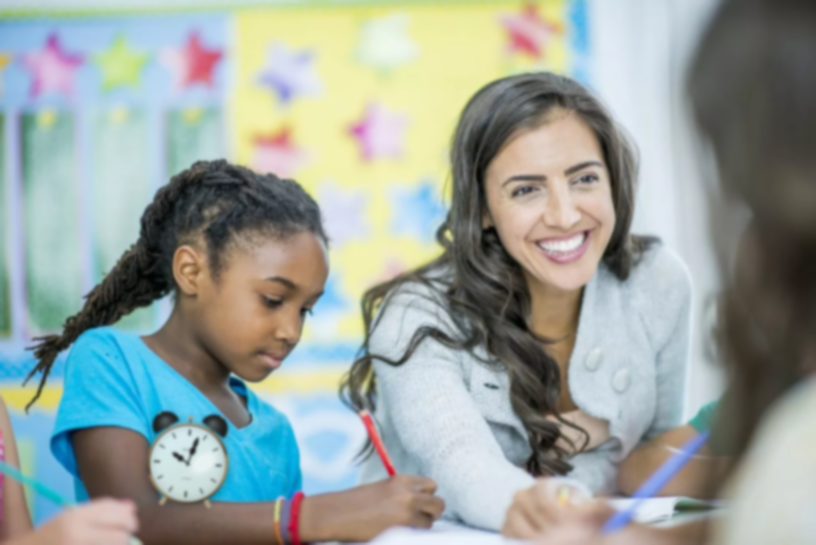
h=10 m=3
